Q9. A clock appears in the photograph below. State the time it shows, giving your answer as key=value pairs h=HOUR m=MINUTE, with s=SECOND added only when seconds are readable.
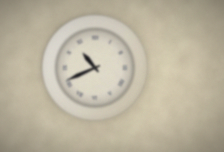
h=10 m=41
